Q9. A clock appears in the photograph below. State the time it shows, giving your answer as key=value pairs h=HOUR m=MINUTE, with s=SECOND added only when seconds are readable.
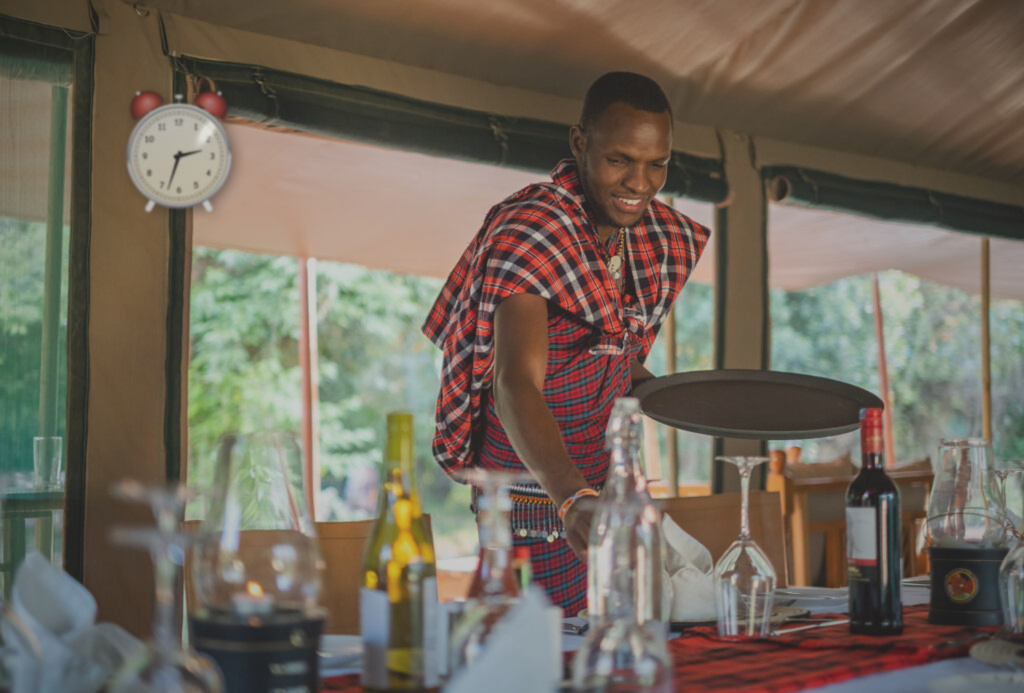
h=2 m=33
